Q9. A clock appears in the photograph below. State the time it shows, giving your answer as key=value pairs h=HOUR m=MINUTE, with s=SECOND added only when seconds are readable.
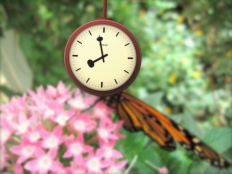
h=7 m=58
